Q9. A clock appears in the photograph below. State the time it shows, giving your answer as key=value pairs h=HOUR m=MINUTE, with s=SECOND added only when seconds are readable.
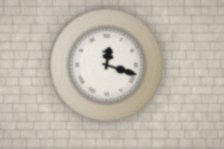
h=12 m=18
